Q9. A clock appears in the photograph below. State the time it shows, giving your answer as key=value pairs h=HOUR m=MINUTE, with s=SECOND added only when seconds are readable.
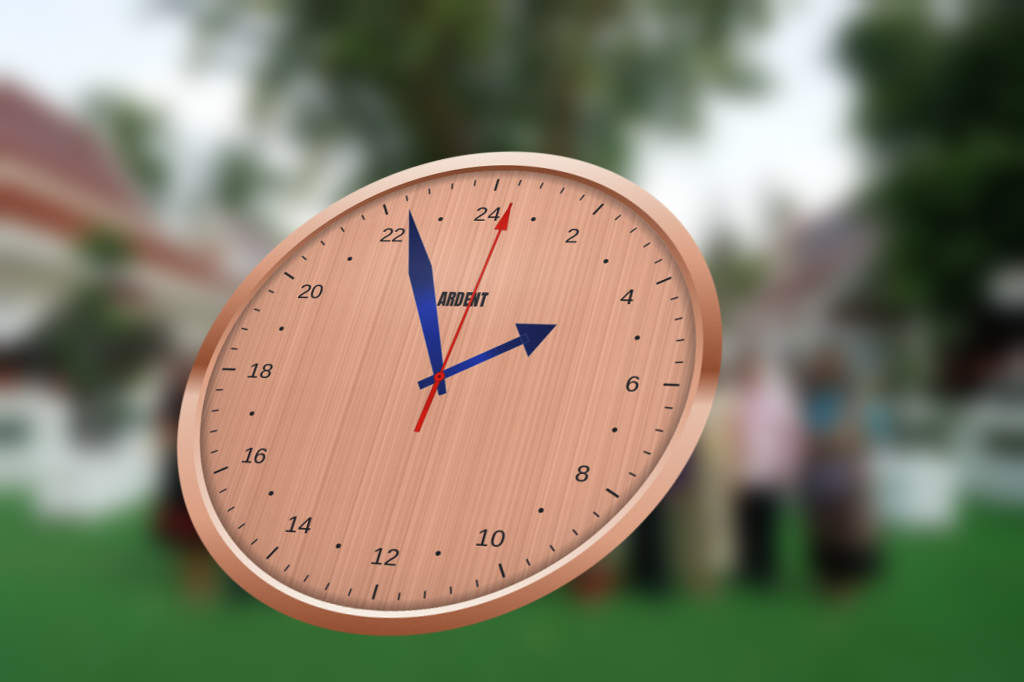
h=3 m=56 s=1
